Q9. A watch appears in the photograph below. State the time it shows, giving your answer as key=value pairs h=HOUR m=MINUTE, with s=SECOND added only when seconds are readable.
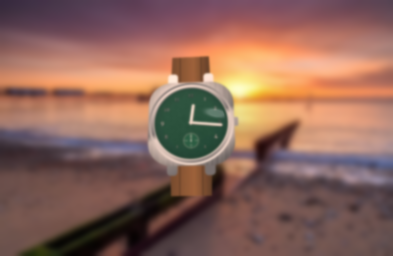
h=12 m=16
